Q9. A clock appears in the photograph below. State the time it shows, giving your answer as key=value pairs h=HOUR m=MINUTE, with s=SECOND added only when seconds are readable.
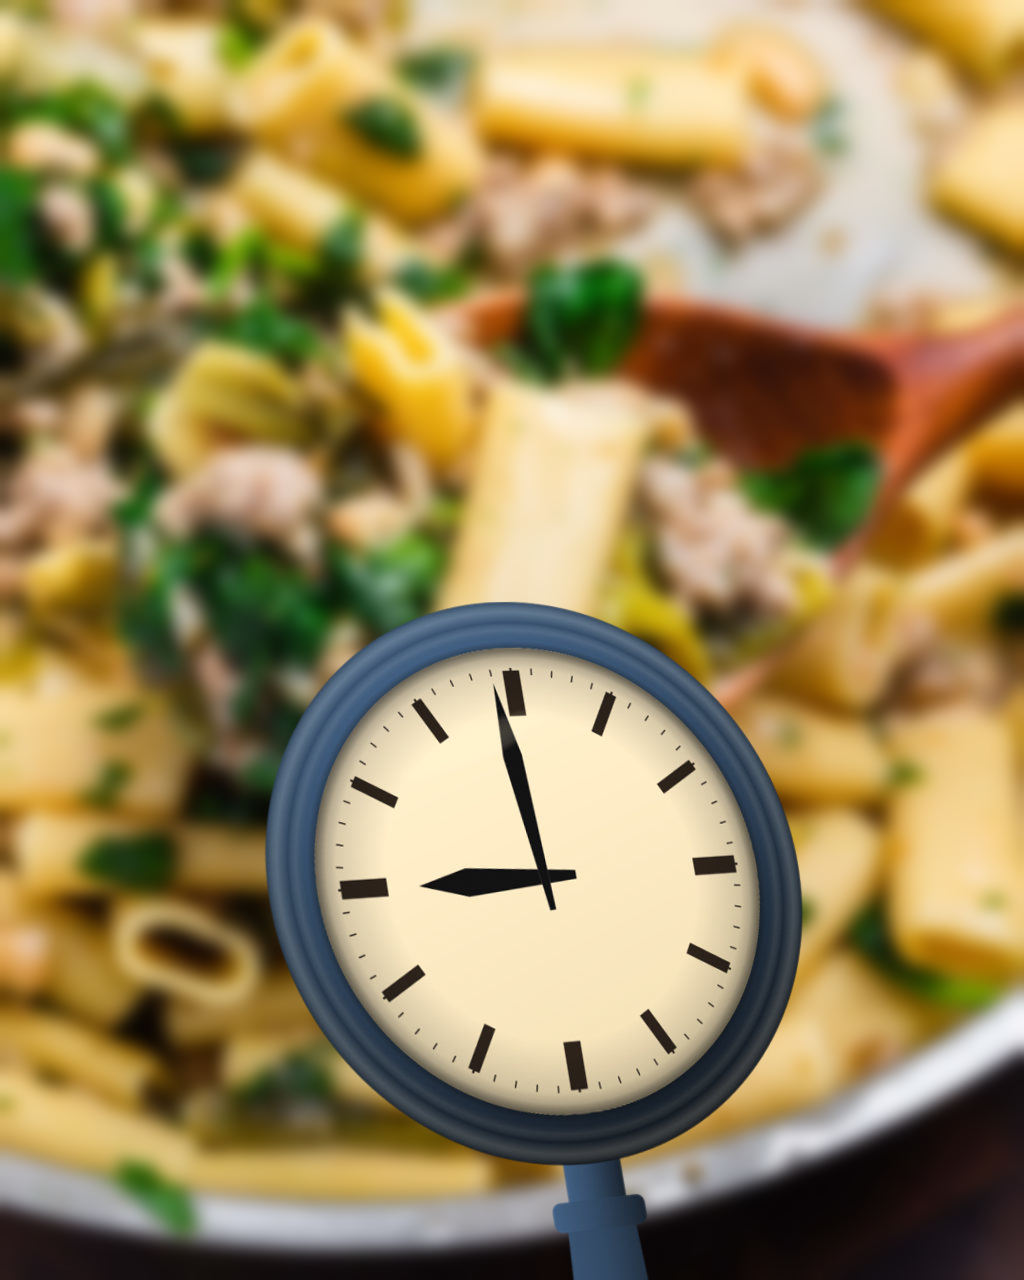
h=8 m=59
